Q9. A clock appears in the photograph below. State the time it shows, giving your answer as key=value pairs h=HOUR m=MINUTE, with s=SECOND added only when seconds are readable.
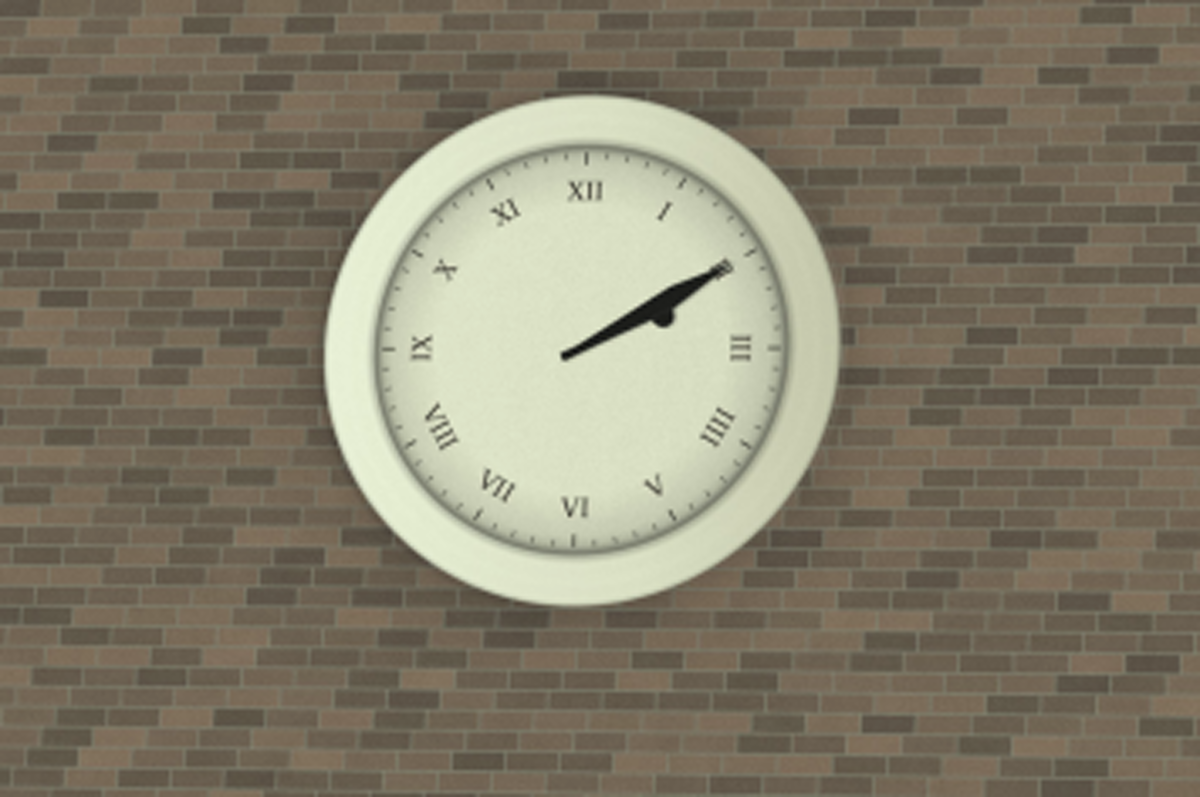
h=2 m=10
